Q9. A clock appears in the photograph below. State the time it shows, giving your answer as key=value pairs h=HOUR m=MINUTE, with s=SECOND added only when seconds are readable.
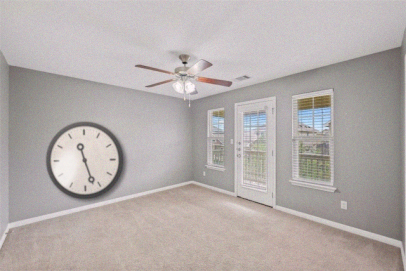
h=11 m=27
